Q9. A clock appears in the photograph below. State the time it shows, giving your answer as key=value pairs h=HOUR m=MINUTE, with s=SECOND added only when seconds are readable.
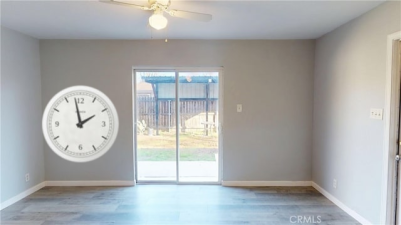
h=1 m=58
